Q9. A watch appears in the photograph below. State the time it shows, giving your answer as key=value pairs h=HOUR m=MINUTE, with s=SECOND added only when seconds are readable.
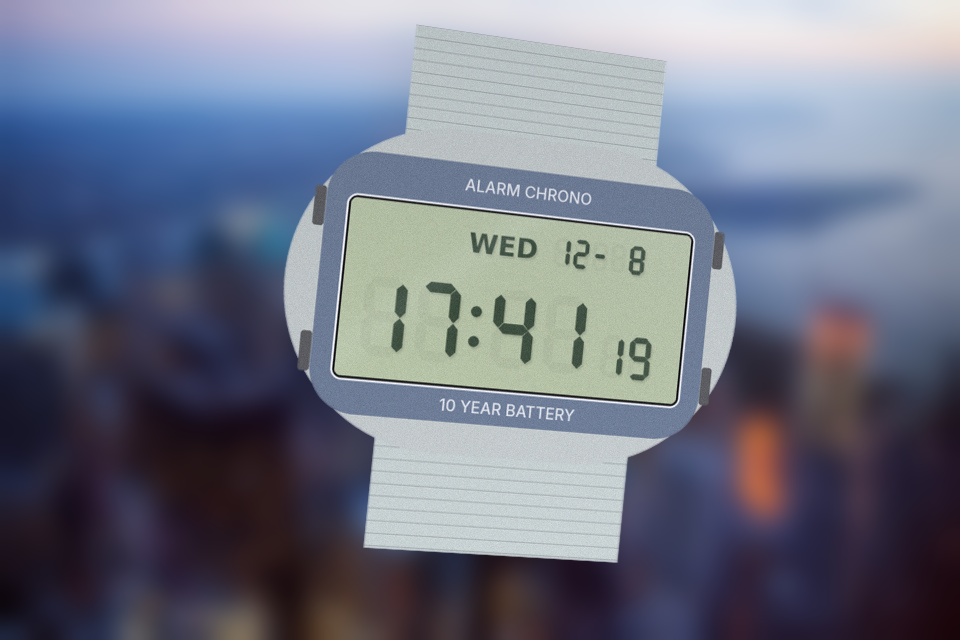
h=17 m=41 s=19
